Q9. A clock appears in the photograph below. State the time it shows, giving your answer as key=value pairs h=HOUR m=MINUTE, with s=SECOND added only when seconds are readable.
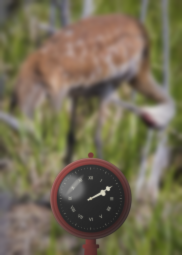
h=2 m=10
